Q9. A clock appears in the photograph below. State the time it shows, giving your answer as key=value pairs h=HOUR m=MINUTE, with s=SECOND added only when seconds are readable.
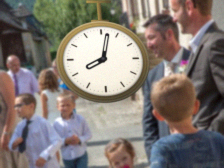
h=8 m=2
